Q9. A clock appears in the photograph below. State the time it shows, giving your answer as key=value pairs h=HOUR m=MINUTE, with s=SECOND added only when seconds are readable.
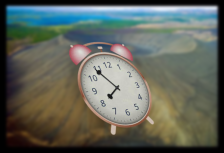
h=7 m=54
